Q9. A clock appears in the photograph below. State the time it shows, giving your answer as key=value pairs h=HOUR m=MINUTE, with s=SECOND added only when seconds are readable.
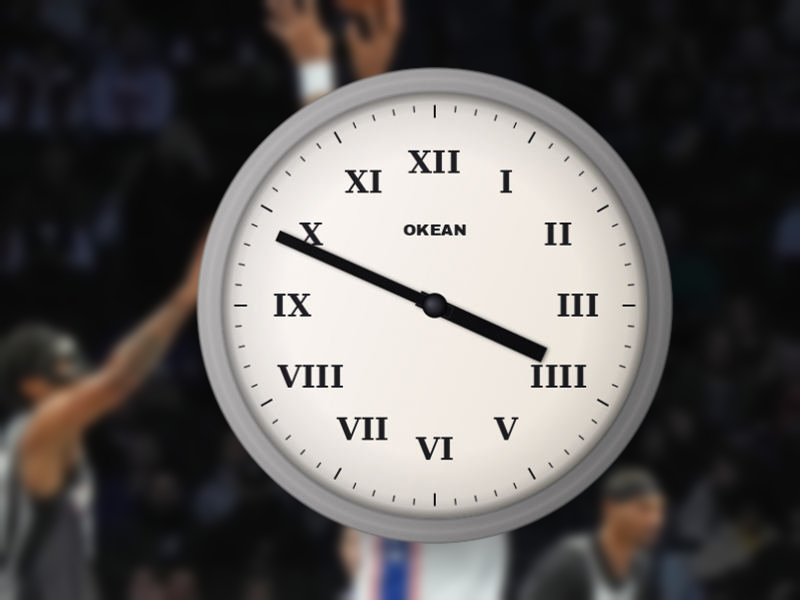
h=3 m=49
